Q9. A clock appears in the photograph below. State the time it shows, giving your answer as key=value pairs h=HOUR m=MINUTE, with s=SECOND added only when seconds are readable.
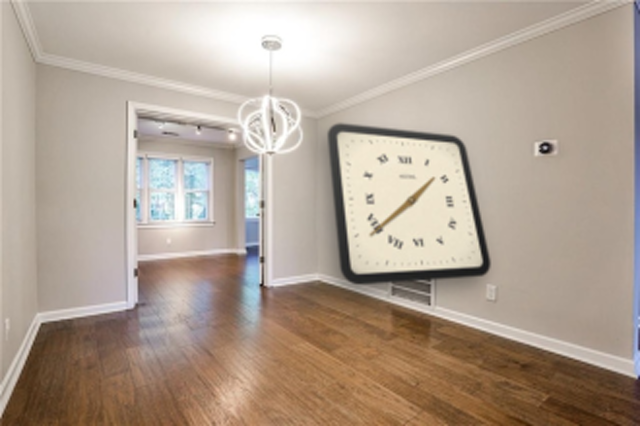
h=1 m=39
